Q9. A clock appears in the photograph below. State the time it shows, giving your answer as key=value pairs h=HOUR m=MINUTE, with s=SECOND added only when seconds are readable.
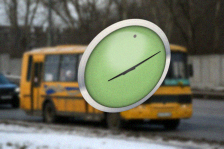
h=8 m=10
